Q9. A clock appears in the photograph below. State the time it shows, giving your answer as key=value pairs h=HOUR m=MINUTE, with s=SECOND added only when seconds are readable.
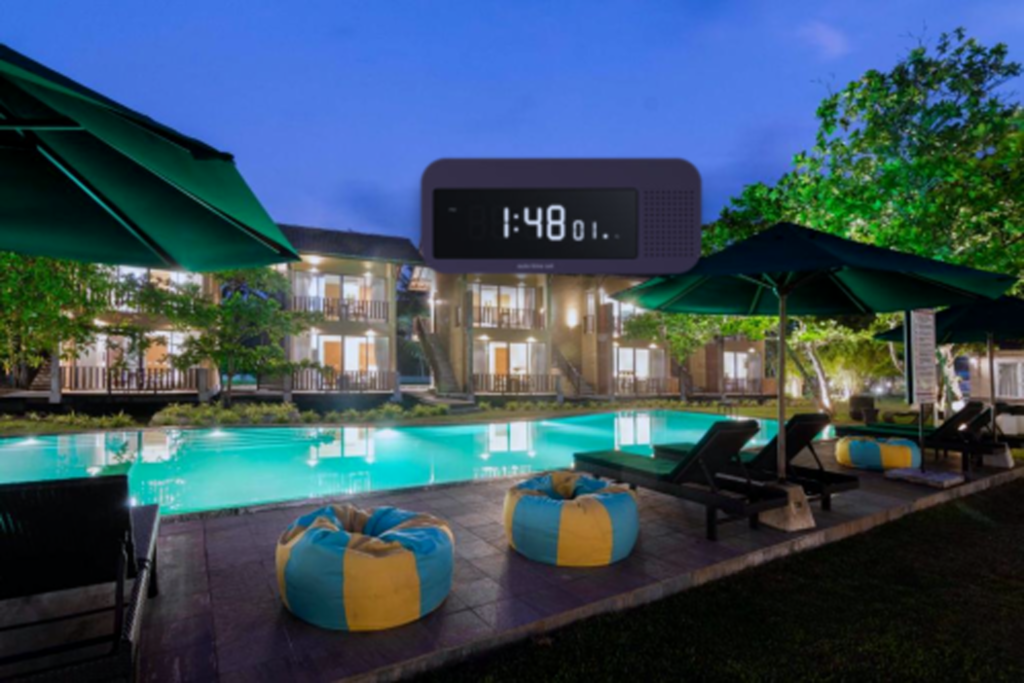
h=1 m=48 s=1
